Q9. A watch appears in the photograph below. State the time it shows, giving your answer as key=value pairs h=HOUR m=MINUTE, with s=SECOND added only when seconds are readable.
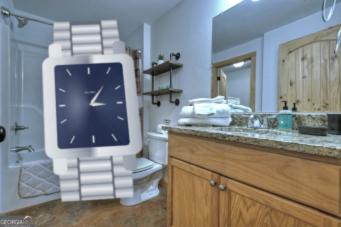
h=3 m=6
